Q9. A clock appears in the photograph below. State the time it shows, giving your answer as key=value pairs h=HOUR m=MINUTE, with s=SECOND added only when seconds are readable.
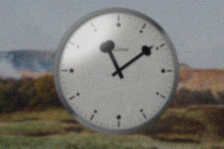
h=11 m=9
